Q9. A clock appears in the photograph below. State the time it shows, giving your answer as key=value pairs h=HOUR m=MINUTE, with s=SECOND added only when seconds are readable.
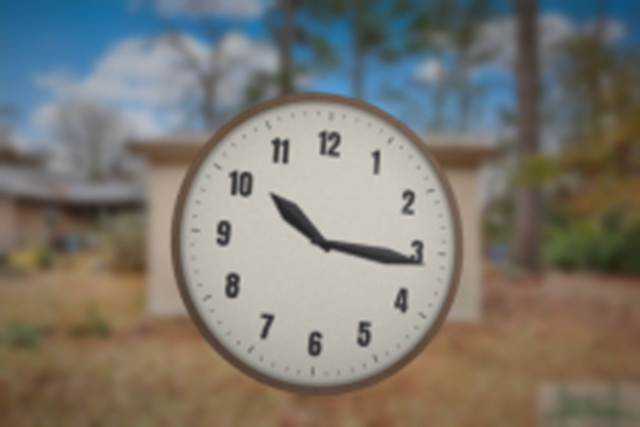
h=10 m=16
